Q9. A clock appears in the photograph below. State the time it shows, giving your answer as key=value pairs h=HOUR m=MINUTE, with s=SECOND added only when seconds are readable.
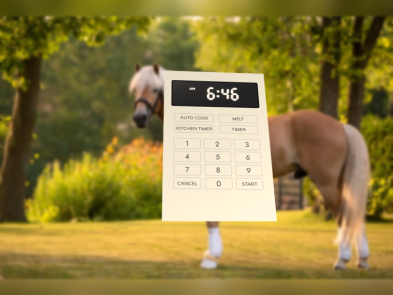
h=6 m=46
